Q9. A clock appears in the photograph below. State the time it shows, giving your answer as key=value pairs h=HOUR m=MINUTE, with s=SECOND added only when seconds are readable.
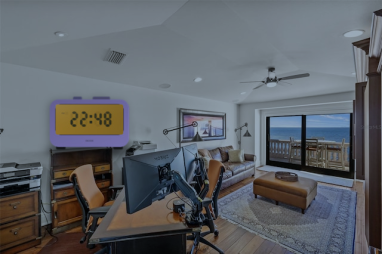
h=22 m=48
